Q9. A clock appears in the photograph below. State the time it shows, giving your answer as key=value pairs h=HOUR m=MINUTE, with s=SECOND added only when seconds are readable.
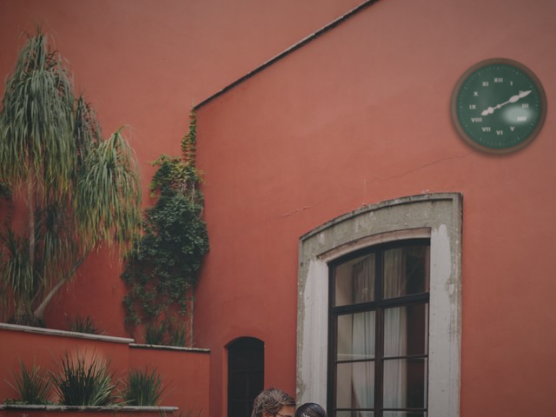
h=8 m=11
